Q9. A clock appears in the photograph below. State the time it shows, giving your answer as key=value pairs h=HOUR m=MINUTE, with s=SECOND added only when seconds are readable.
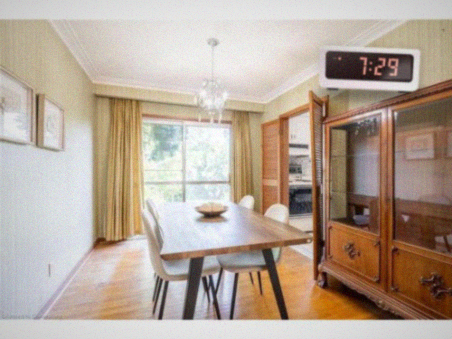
h=7 m=29
